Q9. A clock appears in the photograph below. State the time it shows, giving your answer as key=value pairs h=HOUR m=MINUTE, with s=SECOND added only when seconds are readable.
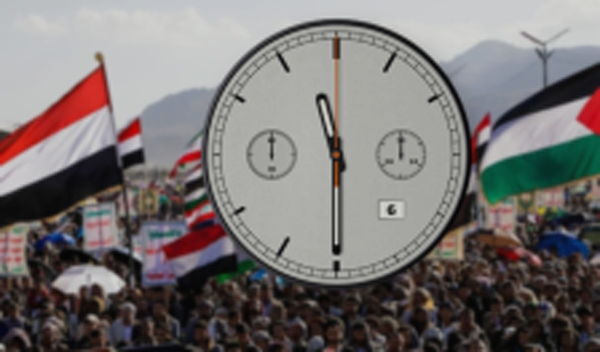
h=11 m=30
